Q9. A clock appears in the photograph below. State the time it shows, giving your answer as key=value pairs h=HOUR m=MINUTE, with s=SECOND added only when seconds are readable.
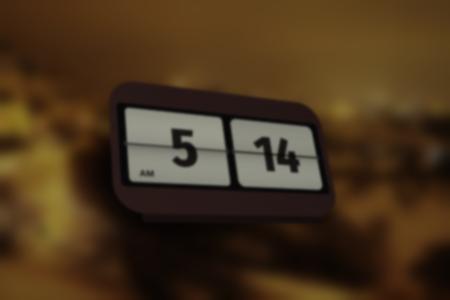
h=5 m=14
